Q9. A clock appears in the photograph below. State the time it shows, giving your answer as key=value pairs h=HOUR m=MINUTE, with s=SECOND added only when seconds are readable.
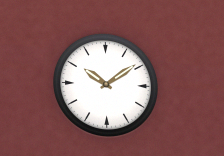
h=10 m=9
